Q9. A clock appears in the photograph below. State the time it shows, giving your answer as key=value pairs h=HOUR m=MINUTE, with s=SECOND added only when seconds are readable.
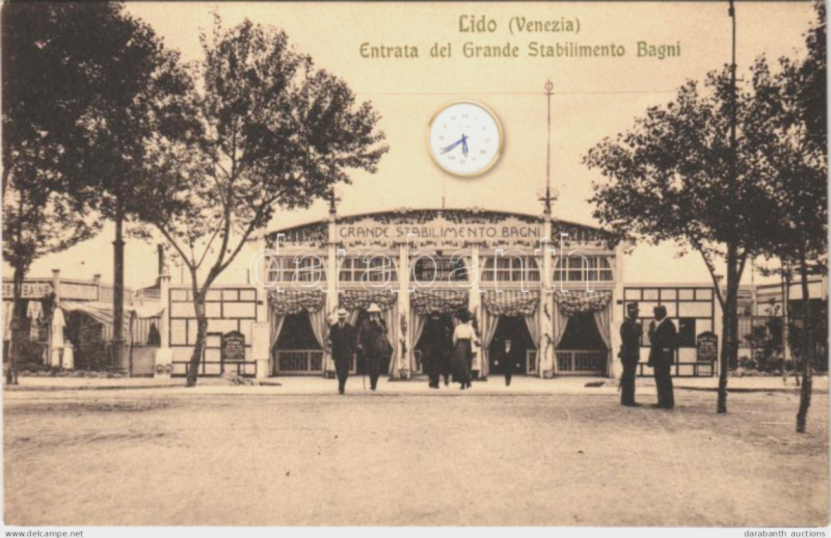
h=5 m=39
